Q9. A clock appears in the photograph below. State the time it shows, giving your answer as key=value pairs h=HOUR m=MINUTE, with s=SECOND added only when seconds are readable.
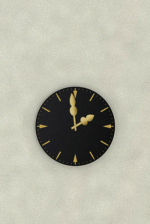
h=1 m=59
